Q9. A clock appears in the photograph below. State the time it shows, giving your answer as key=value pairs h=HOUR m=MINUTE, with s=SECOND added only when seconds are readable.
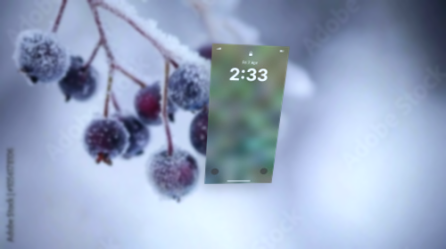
h=2 m=33
